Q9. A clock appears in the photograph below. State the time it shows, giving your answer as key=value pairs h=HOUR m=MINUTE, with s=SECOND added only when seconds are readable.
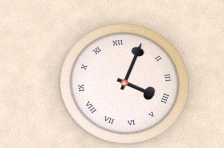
h=4 m=5
